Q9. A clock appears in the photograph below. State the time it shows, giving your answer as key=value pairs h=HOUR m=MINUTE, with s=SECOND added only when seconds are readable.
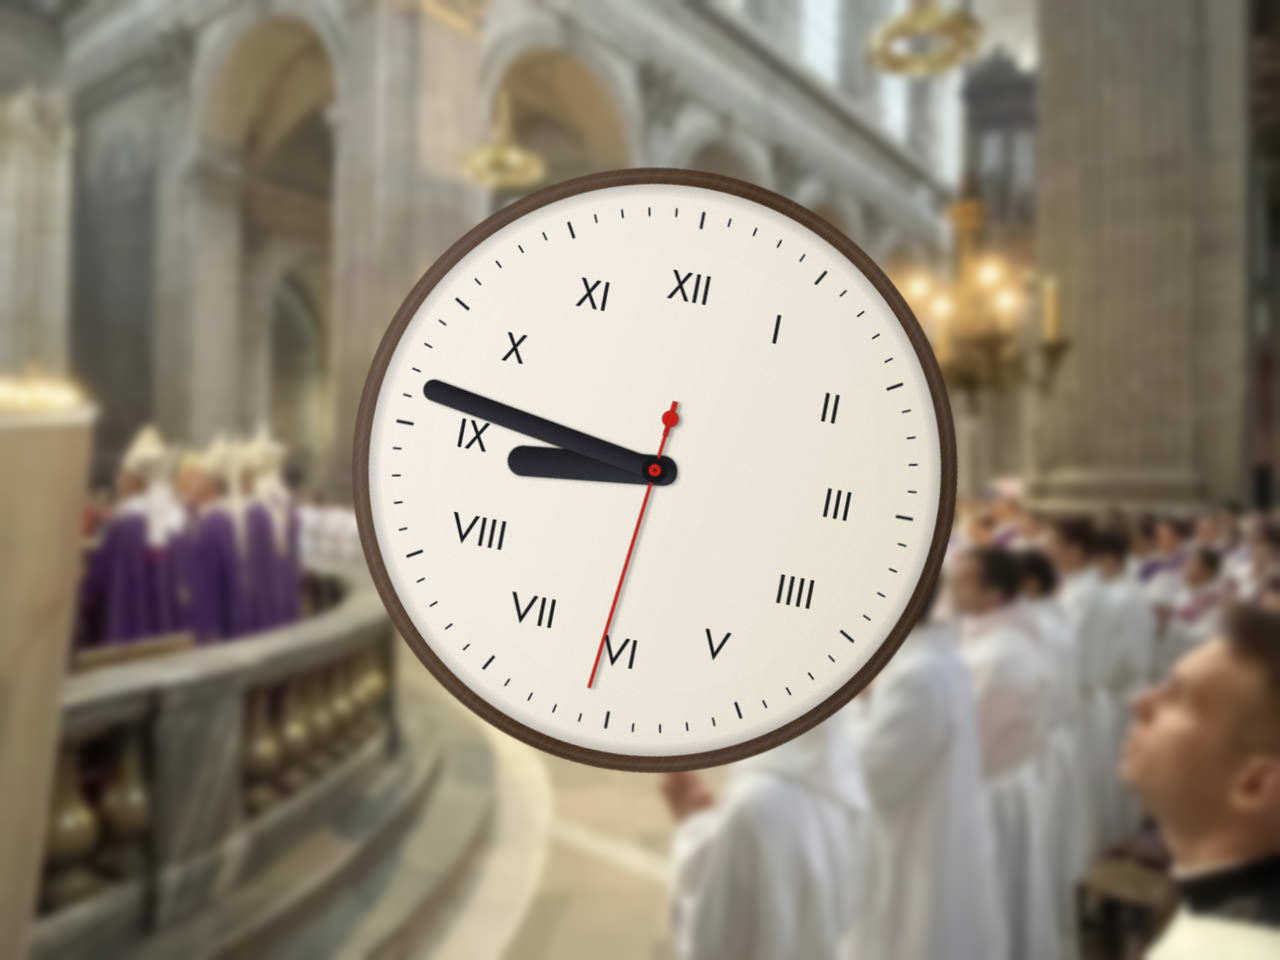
h=8 m=46 s=31
